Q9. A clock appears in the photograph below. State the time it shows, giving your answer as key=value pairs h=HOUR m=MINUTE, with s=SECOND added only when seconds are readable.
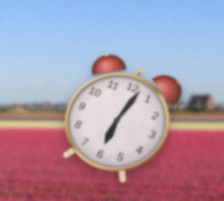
h=6 m=2
